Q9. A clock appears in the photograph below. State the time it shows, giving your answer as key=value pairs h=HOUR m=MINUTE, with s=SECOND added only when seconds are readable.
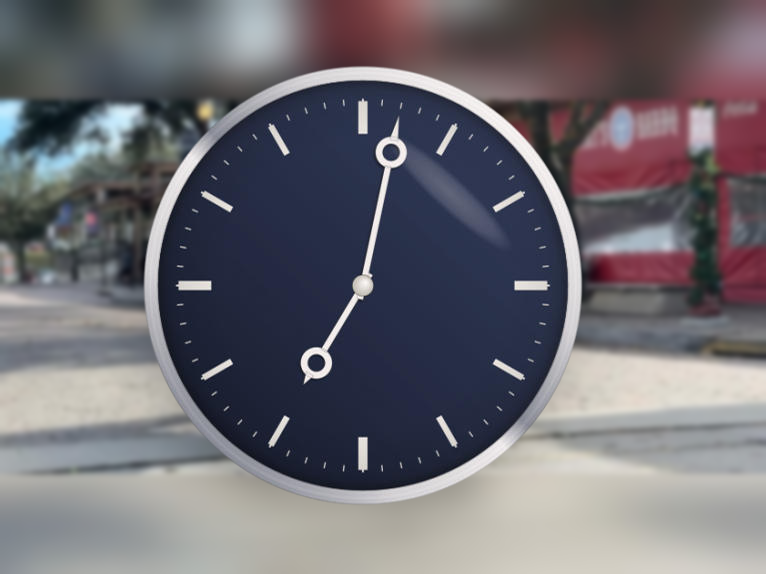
h=7 m=2
